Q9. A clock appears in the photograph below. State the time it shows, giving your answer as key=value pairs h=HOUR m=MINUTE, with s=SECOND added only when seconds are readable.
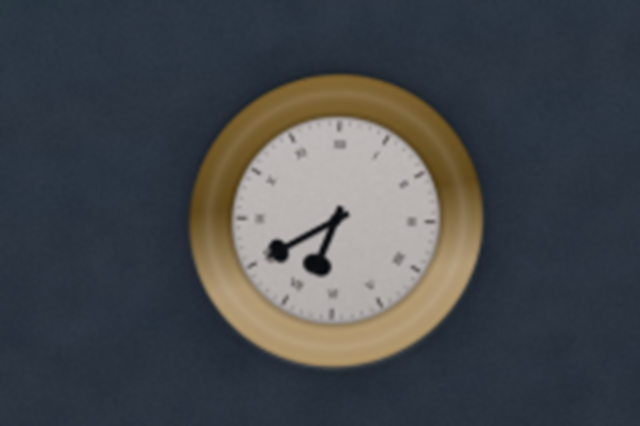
h=6 m=40
